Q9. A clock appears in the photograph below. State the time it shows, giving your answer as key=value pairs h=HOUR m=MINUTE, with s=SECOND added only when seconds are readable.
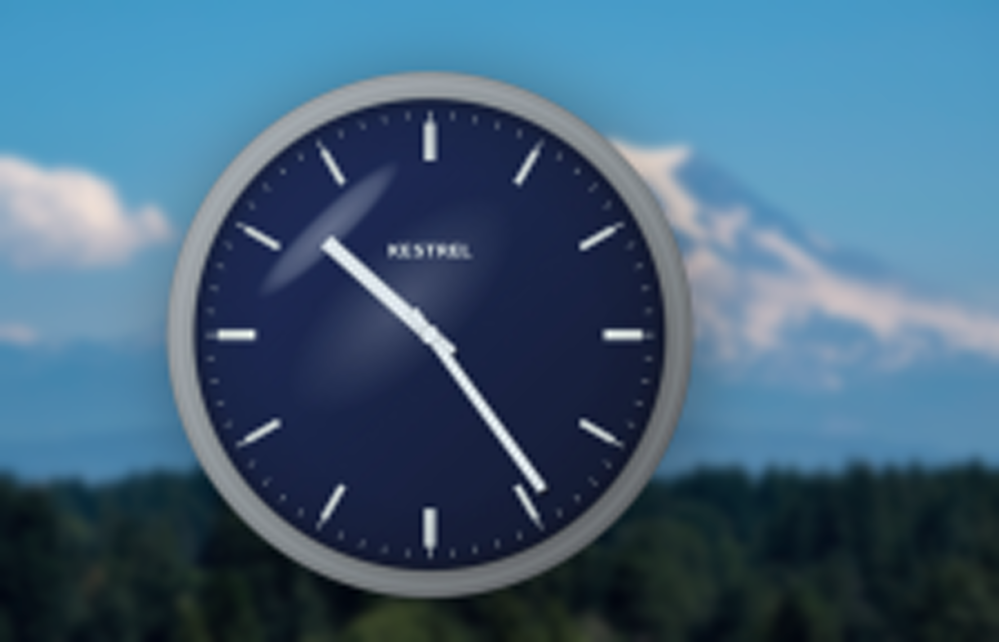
h=10 m=24
